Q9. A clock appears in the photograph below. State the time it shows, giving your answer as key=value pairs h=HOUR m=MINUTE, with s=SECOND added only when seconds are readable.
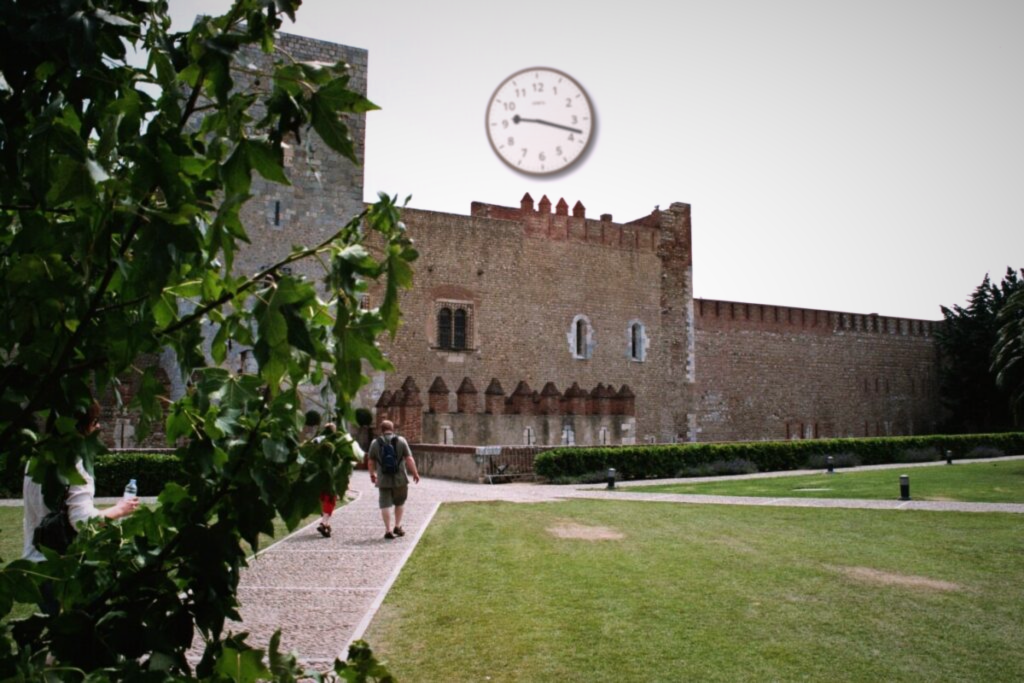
h=9 m=18
